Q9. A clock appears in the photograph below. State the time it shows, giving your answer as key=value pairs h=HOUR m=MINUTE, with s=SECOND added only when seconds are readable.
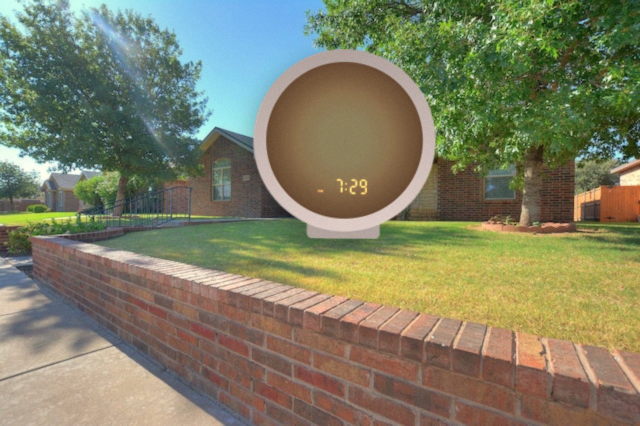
h=7 m=29
